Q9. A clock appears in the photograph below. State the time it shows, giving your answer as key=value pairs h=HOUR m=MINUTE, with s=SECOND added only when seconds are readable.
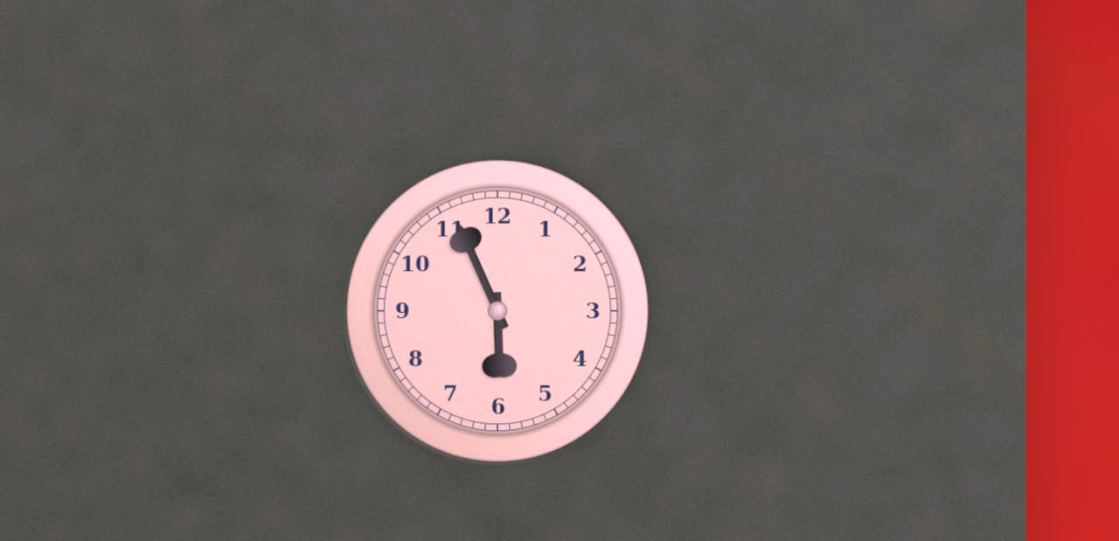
h=5 m=56
